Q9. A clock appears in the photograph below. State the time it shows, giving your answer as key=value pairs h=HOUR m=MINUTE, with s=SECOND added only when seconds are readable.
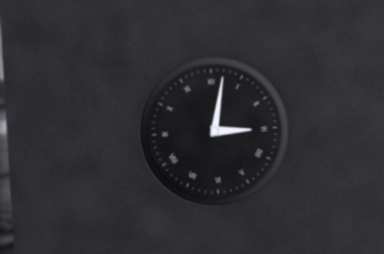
h=3 m=2
